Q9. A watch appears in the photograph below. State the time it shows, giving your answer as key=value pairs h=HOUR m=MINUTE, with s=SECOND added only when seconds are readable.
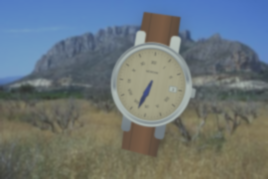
h=6 m=33
